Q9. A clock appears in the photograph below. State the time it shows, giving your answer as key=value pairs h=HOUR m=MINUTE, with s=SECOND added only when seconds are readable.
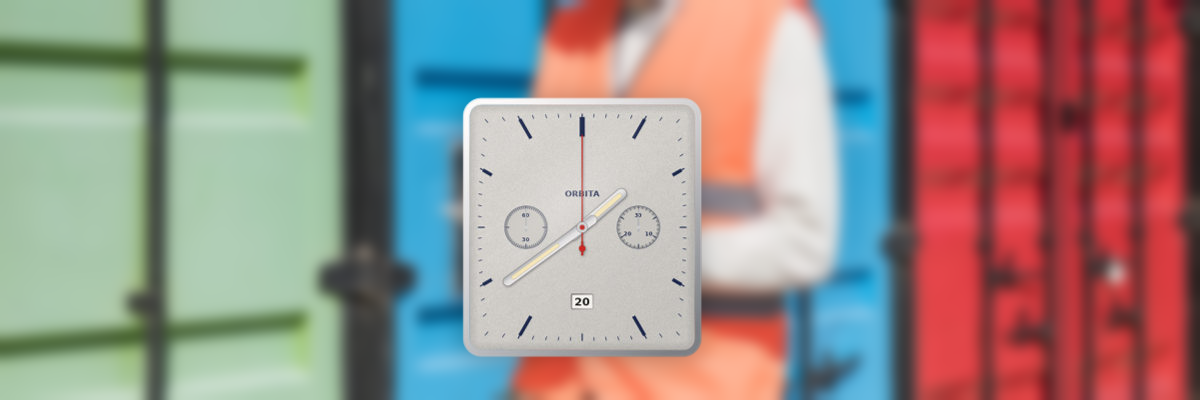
h=1 m=39
